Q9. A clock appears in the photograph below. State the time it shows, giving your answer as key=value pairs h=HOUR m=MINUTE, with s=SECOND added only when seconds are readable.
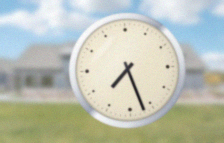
h=7 m=27
